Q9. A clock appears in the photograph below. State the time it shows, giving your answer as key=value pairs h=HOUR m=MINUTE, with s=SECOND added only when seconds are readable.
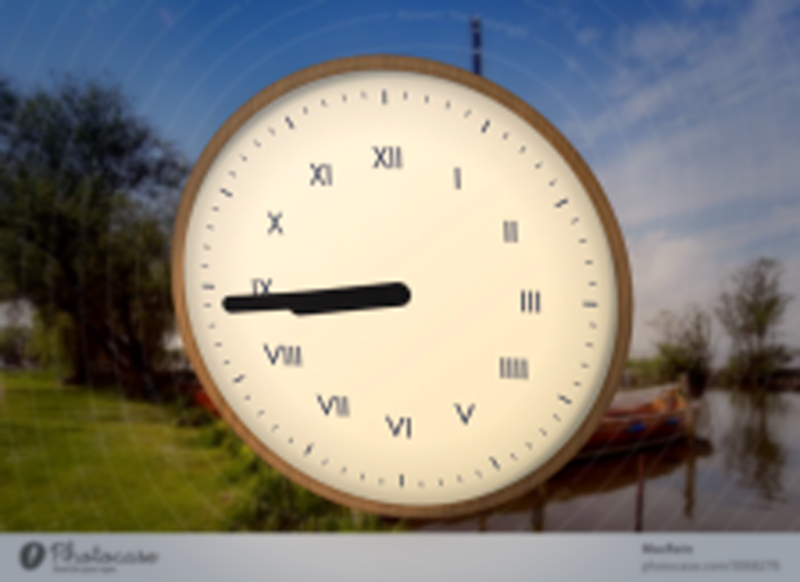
h=8 m=44
